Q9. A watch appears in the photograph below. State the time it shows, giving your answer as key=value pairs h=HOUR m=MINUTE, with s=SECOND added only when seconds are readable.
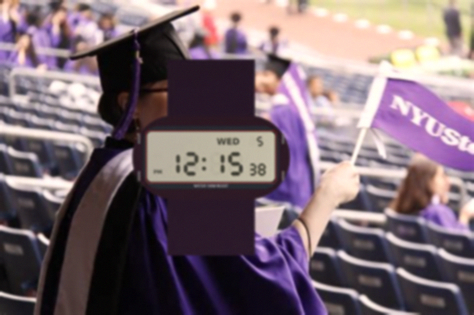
h=12 m=15
